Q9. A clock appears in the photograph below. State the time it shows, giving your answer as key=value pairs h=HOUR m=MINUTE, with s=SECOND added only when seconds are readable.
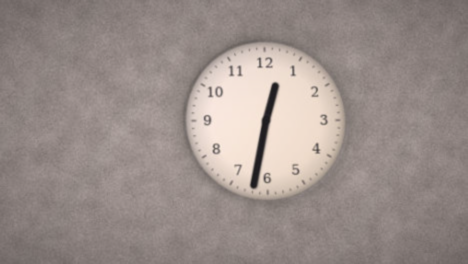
h=12 m=32
